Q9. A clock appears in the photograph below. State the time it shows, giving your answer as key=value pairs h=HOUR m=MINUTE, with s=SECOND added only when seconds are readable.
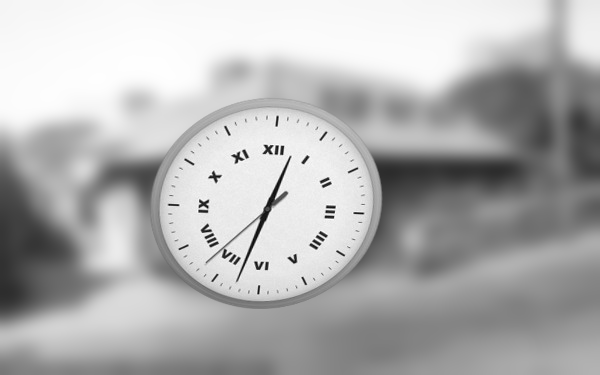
h=12 m=32 s=37
